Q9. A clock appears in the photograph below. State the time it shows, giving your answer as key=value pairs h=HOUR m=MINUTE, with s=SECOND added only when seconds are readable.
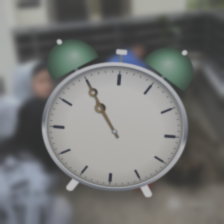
h=10 m=55
